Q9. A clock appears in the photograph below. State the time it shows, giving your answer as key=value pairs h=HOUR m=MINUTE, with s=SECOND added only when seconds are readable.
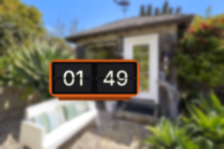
h=1 m=49
